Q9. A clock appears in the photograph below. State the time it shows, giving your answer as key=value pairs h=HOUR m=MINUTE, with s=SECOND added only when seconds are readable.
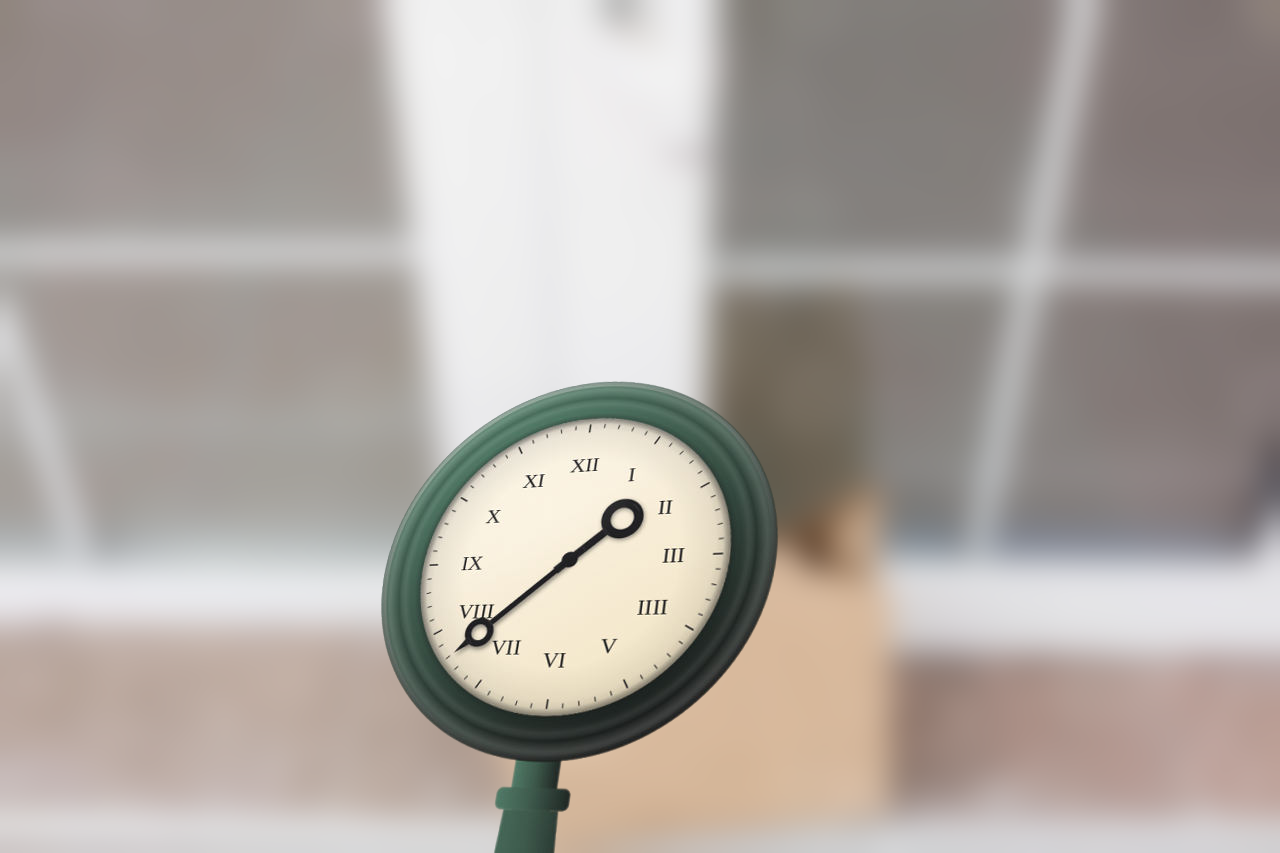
h=1 m=38
